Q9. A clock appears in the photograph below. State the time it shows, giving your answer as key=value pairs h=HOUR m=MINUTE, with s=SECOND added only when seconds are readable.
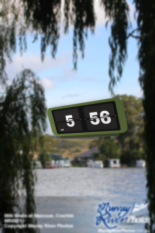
h=5 m=56
